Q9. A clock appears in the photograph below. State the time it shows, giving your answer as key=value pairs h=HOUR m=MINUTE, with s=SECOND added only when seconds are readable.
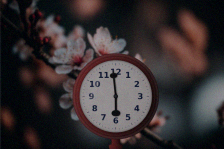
h=5 m=59
